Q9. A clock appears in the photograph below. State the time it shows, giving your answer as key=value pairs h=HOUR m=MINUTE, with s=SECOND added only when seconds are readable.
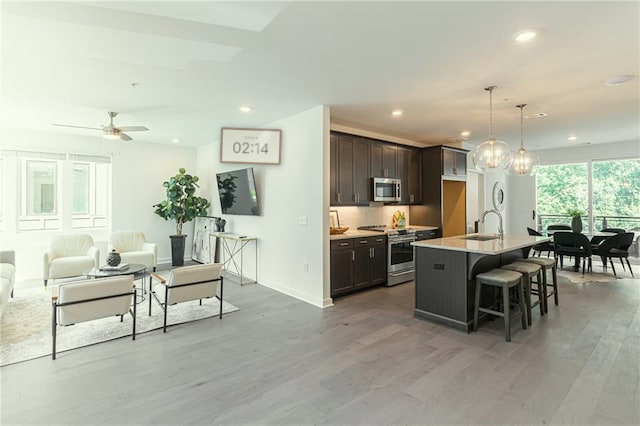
h=2 m=14
